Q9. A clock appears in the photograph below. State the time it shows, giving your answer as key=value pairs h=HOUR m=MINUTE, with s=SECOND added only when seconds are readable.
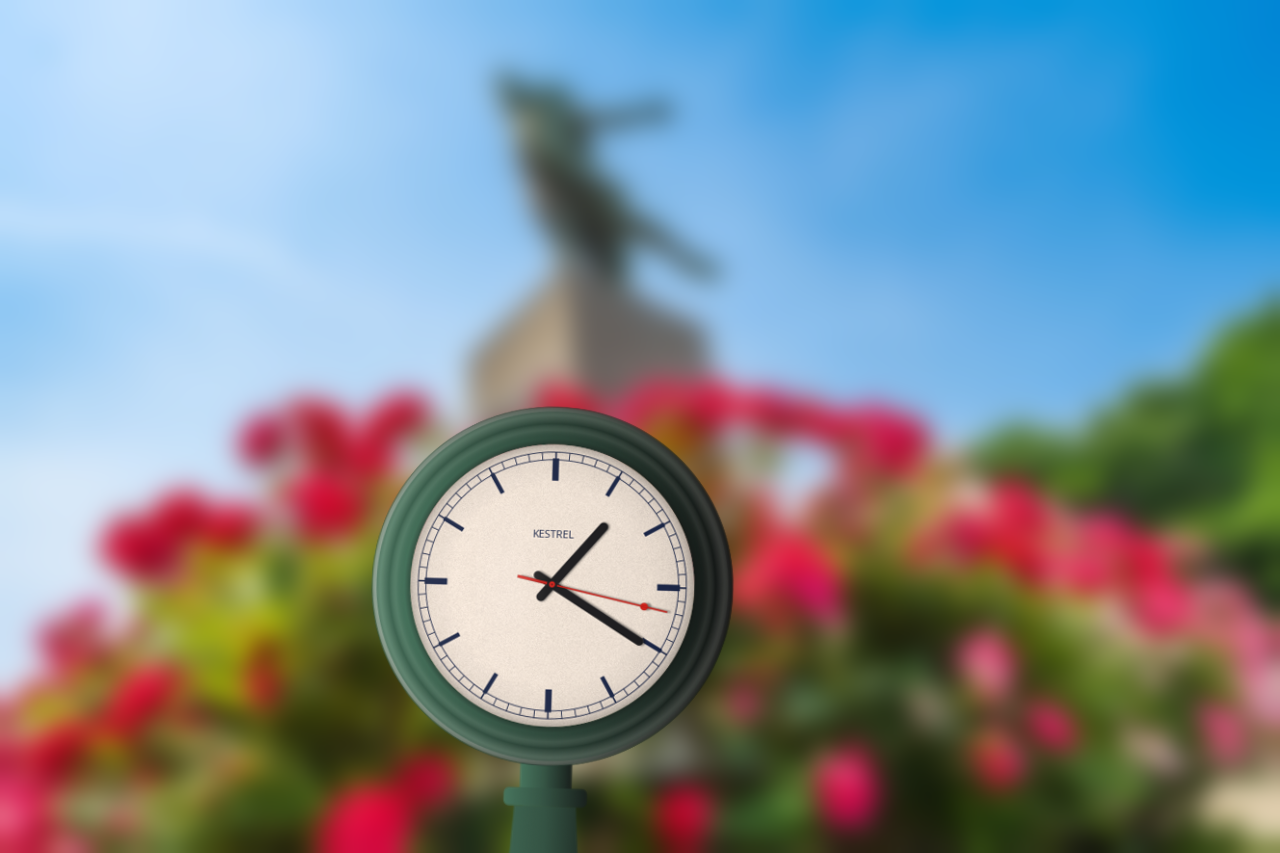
h=1 m=20 s=17
